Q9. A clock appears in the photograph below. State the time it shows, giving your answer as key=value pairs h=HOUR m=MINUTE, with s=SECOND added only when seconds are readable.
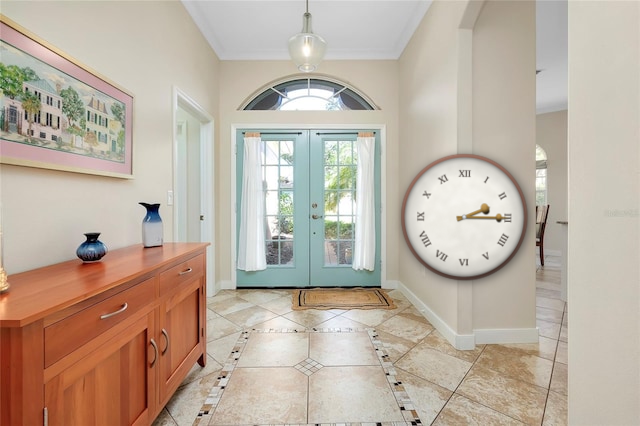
h=2 m=15
